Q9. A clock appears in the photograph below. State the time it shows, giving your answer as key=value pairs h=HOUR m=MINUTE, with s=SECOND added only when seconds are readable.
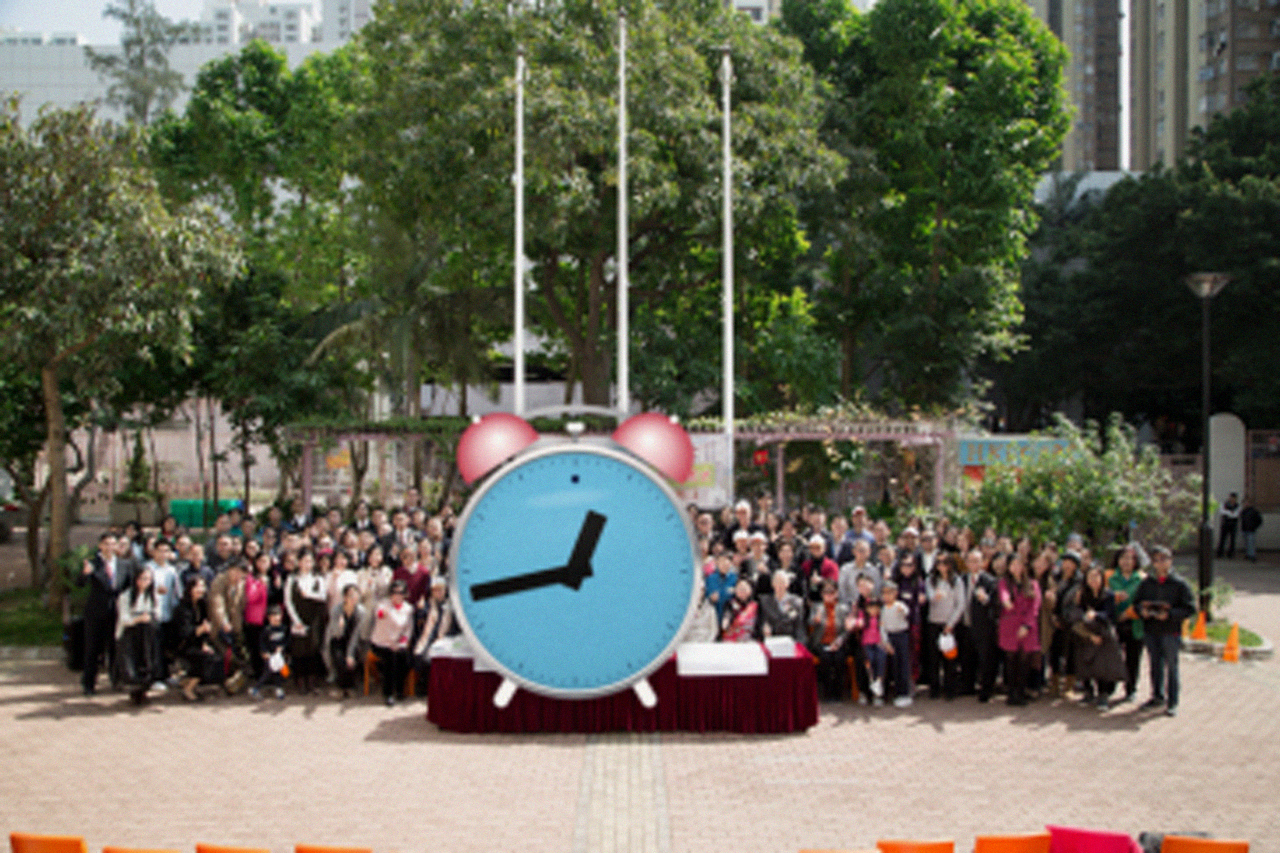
h=12 m=43
